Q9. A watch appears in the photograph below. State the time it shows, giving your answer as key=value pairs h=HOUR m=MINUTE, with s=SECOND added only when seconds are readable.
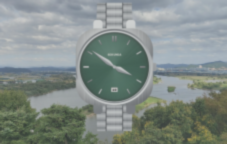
h=3 m=51
